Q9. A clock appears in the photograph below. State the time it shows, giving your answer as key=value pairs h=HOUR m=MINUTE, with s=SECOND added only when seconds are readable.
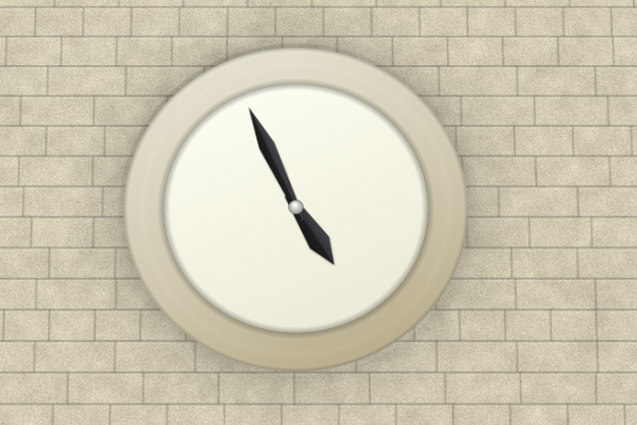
h=4 m=56
